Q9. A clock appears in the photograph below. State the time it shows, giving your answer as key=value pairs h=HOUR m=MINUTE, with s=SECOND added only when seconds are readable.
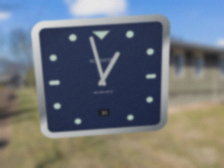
h=12 m=58
